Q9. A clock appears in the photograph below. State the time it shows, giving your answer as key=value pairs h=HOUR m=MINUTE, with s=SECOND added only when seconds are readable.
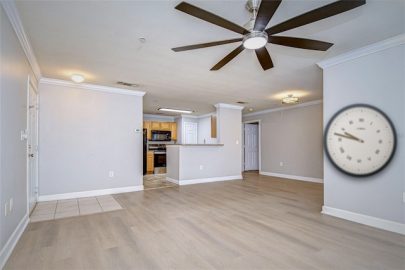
h=9 m=47
